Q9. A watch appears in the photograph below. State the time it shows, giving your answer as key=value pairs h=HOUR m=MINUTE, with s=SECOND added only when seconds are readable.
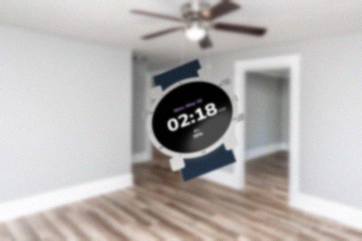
h=2 m=18
